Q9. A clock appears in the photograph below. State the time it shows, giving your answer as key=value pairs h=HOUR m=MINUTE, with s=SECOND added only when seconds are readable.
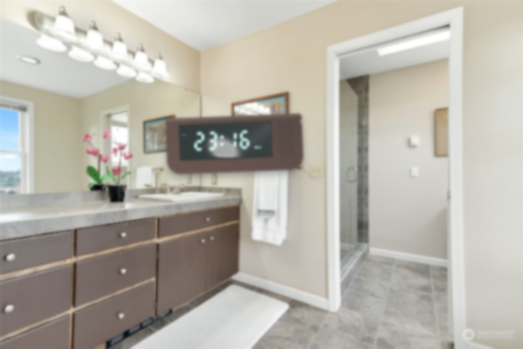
h=23 m=16
